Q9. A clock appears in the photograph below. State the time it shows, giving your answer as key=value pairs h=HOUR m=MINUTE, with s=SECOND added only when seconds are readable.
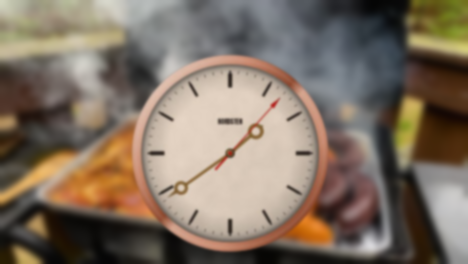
h=1 m=39 s=7
